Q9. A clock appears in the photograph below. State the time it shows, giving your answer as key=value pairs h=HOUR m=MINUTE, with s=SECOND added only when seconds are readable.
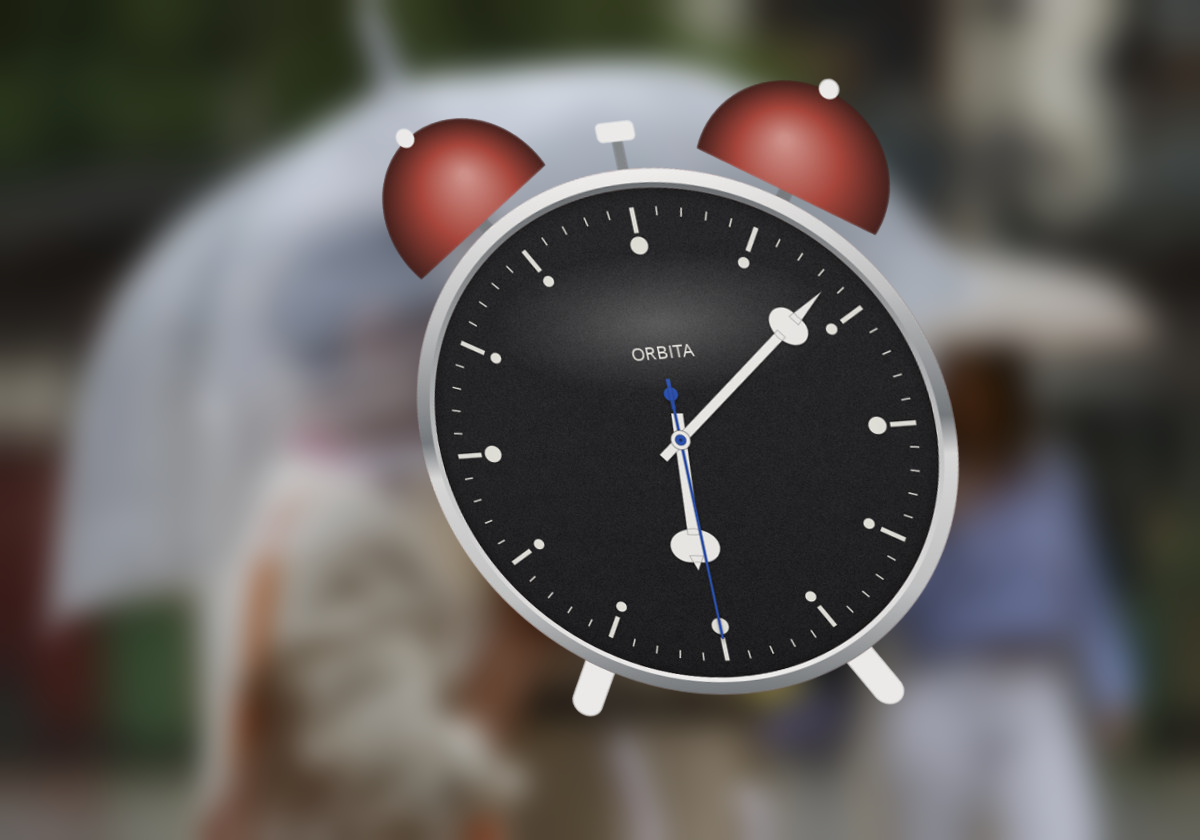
h=6 m=8 s=30
